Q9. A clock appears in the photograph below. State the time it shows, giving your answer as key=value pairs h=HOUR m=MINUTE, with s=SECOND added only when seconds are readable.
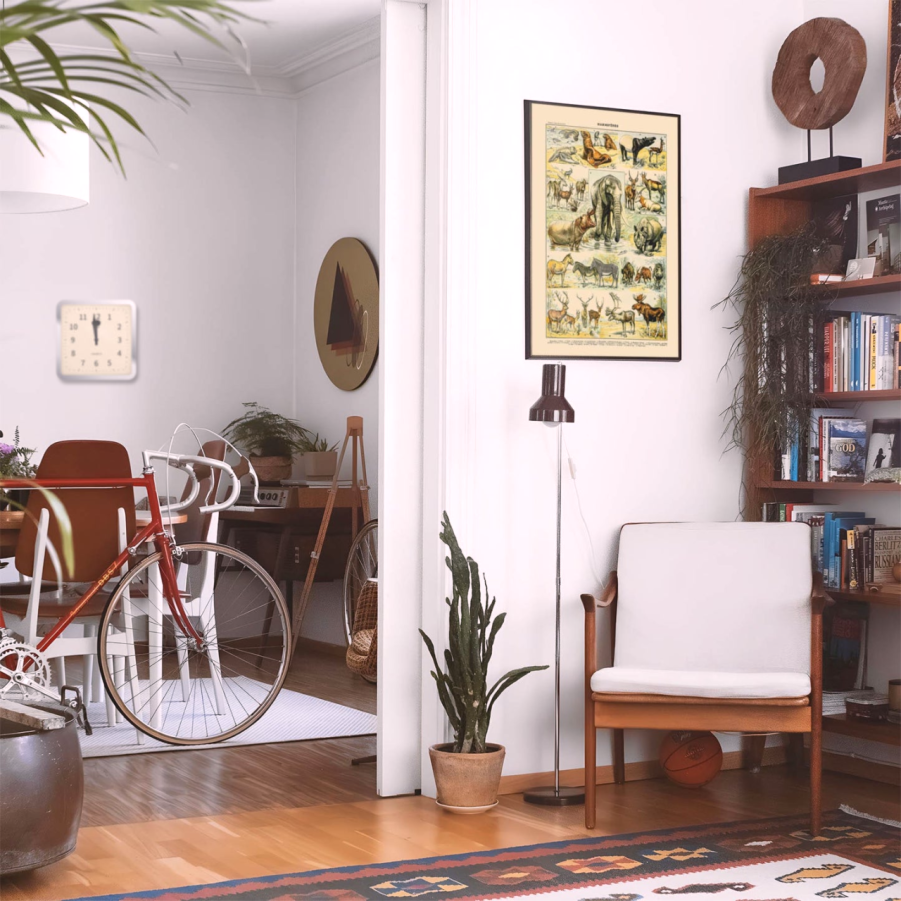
h=11 m=59
